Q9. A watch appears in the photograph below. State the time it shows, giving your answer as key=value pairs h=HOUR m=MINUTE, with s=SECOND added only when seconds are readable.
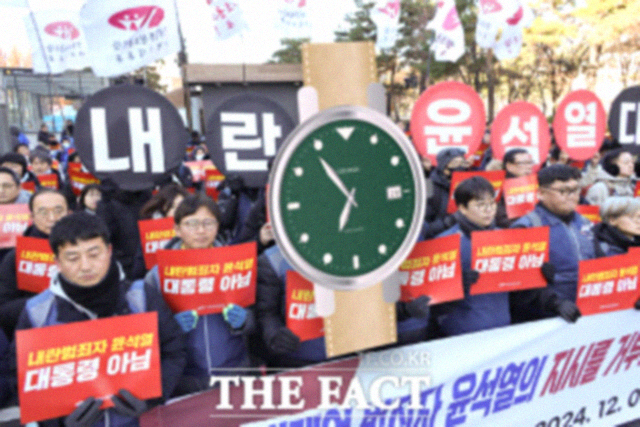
h=6 m=54
